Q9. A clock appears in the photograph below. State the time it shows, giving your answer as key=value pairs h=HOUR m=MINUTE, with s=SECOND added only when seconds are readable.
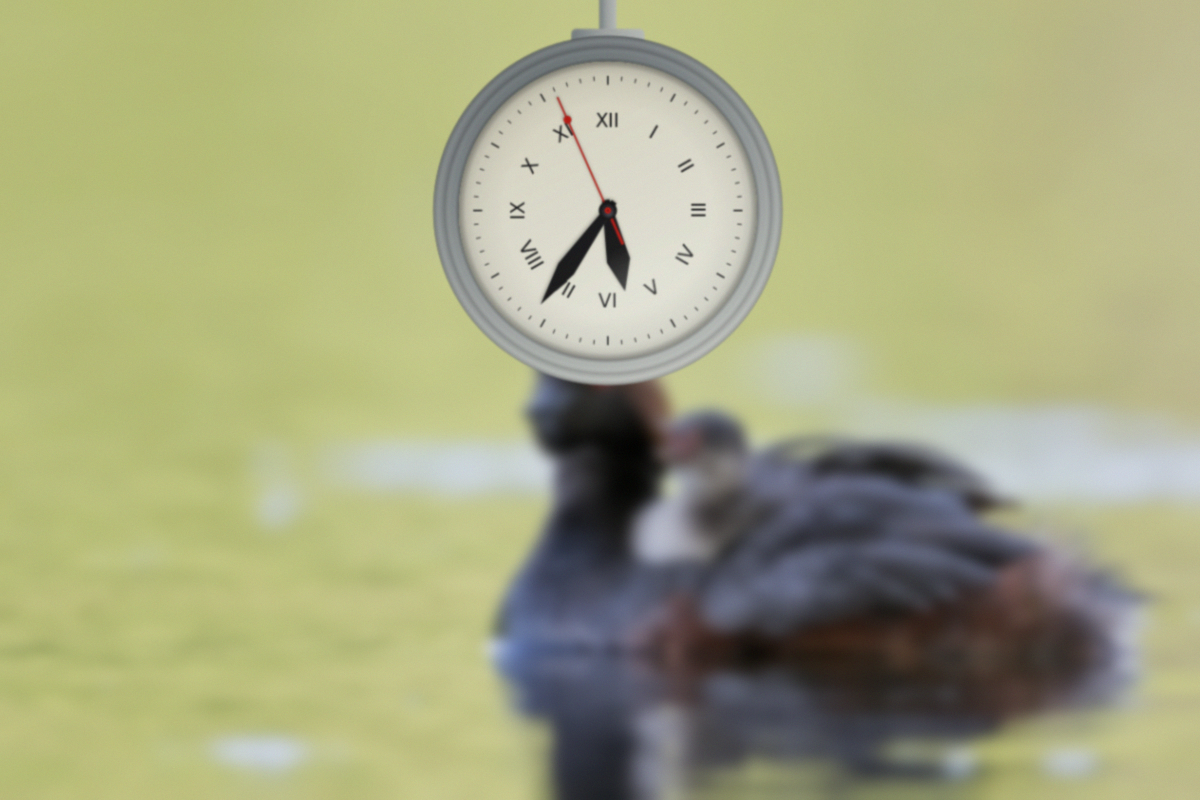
h=5 m=35 s=56
